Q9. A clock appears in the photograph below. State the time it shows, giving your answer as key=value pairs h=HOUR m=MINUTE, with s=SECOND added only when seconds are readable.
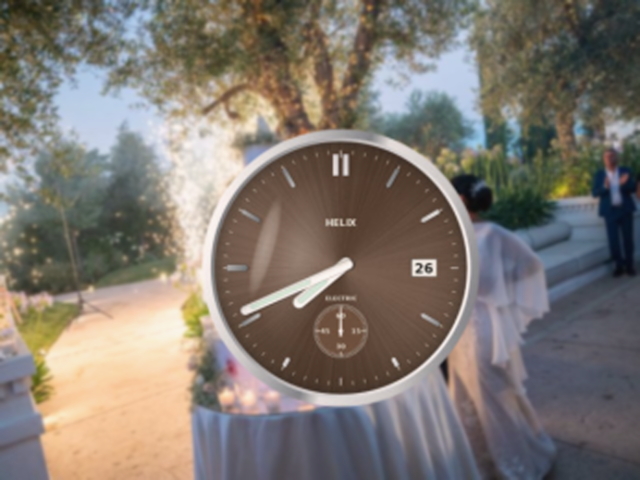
h=7 m=41
